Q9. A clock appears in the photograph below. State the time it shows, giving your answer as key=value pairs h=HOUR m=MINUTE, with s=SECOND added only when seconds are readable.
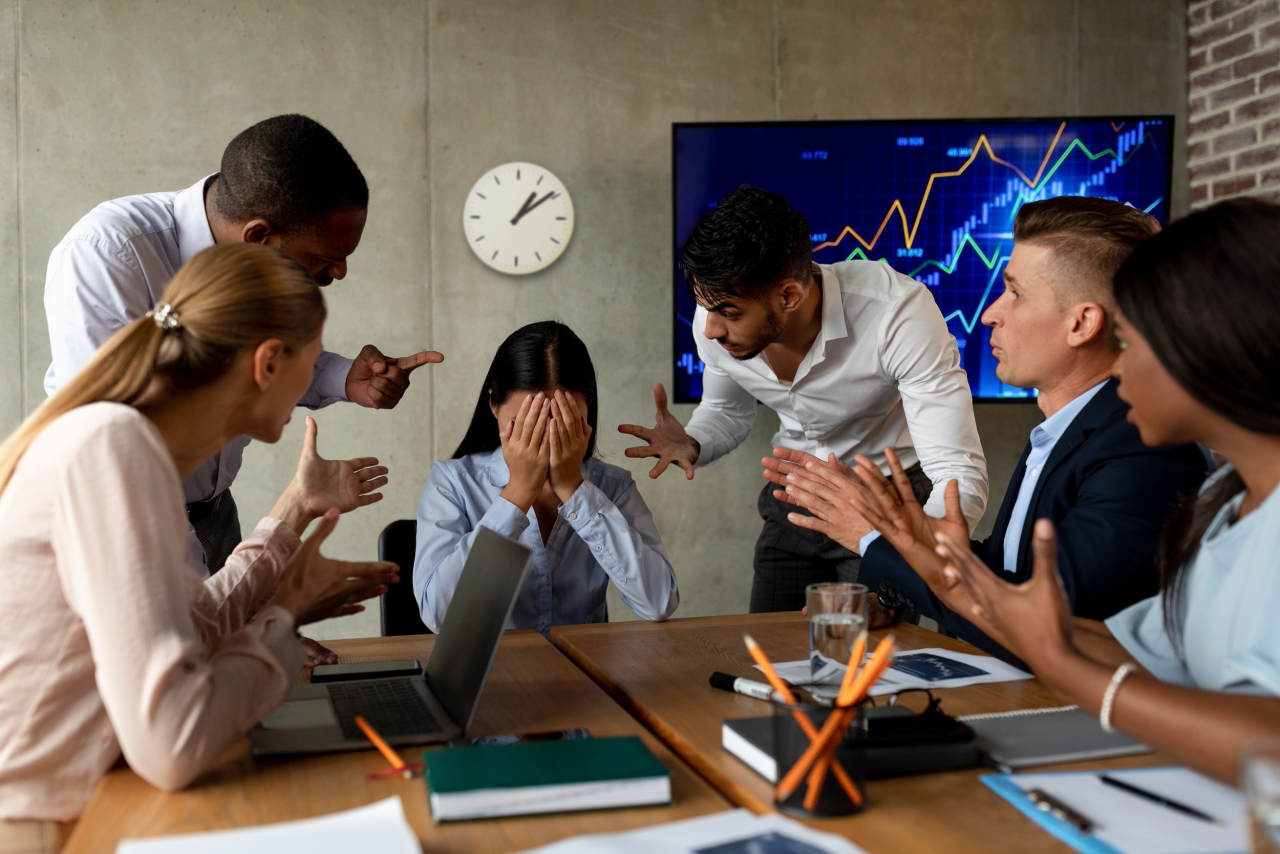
h=1 m=9
